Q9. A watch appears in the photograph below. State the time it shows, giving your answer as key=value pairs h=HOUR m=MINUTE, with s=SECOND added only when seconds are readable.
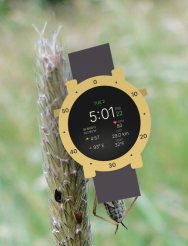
h=5 m=1
